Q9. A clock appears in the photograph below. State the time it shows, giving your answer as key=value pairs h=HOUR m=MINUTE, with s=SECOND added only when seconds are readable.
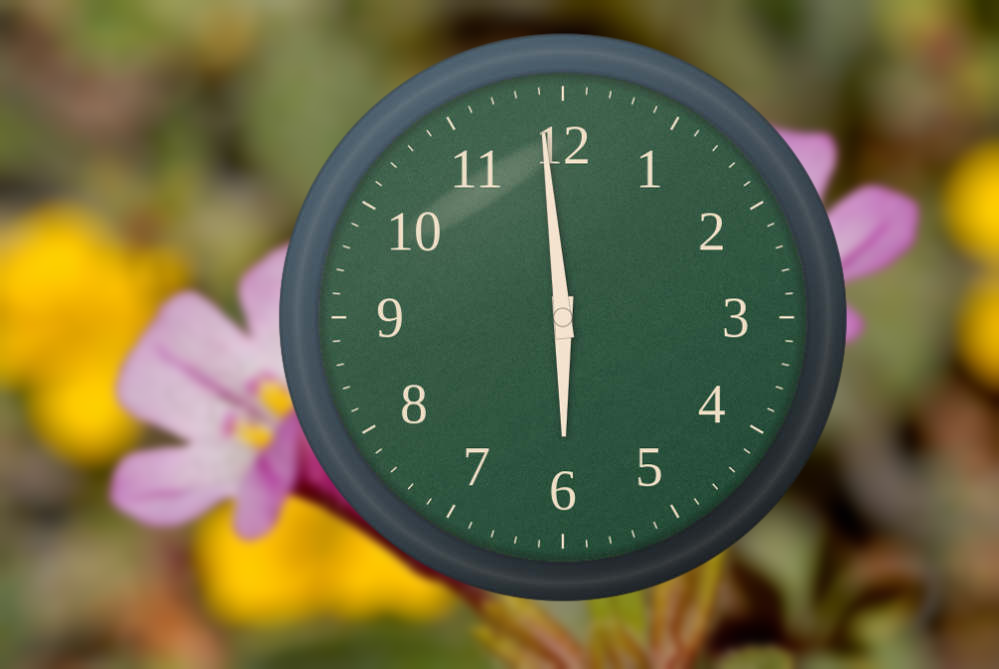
h=5 m=59
